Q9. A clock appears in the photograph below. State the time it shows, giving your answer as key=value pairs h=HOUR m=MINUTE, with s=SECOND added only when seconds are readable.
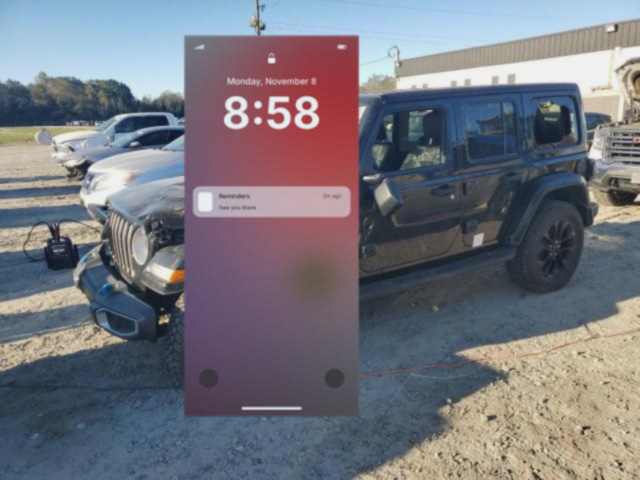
h=8 m=58
